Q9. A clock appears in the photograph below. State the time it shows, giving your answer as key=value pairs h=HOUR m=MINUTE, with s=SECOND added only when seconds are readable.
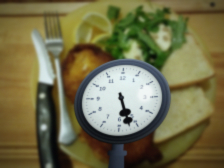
h=5 m=27
